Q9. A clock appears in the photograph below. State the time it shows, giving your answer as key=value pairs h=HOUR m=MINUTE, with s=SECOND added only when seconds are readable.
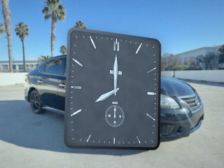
h=8 m=0
